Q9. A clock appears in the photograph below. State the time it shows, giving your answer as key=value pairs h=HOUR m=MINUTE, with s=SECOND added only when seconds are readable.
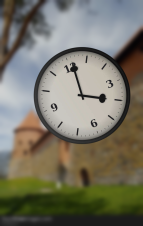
h=4 m=1
